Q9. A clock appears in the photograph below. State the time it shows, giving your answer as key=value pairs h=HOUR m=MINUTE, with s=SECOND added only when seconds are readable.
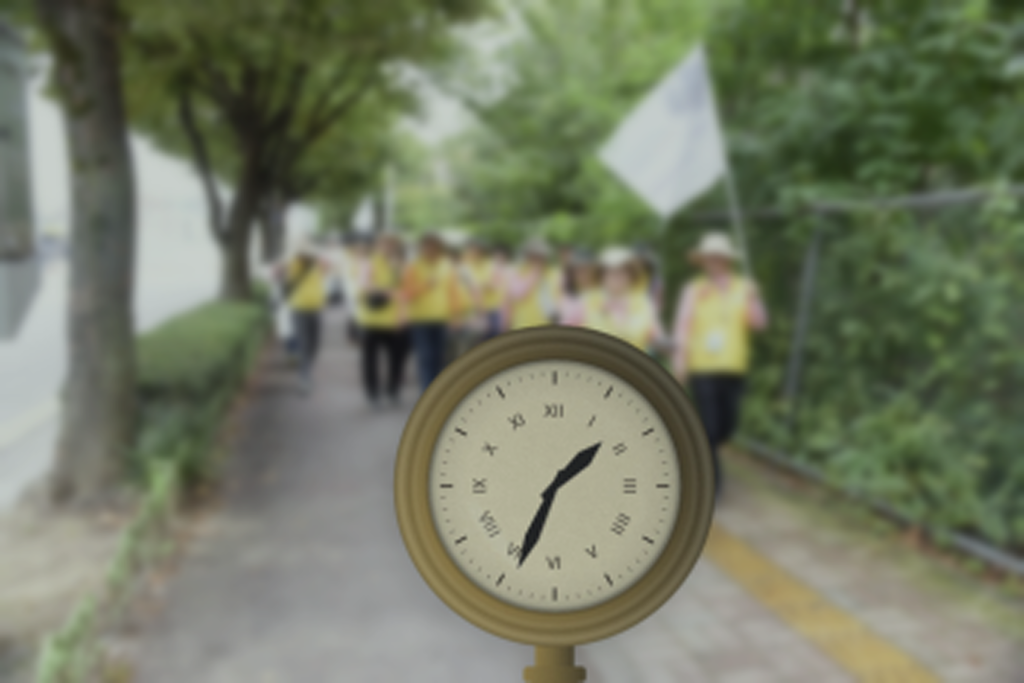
h=1 m=34
